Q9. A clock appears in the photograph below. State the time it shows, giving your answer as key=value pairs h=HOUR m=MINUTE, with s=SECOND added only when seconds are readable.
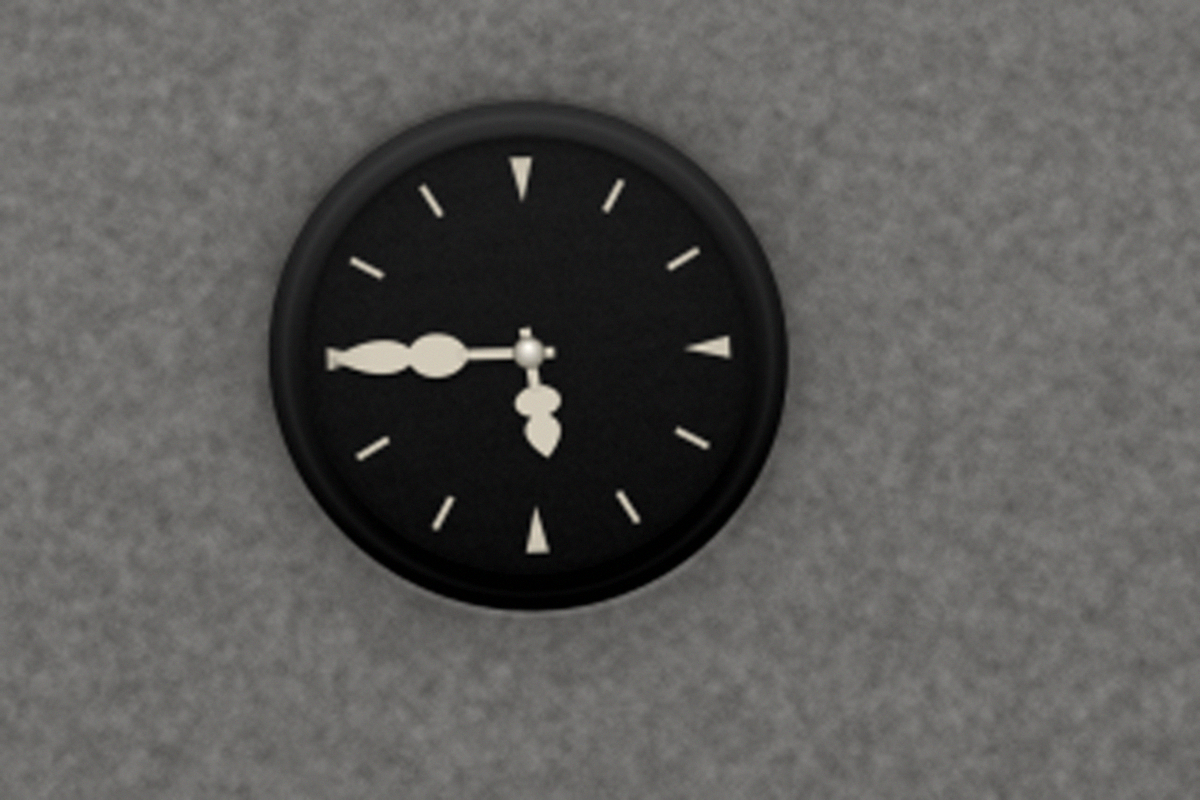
h=5 m=45
